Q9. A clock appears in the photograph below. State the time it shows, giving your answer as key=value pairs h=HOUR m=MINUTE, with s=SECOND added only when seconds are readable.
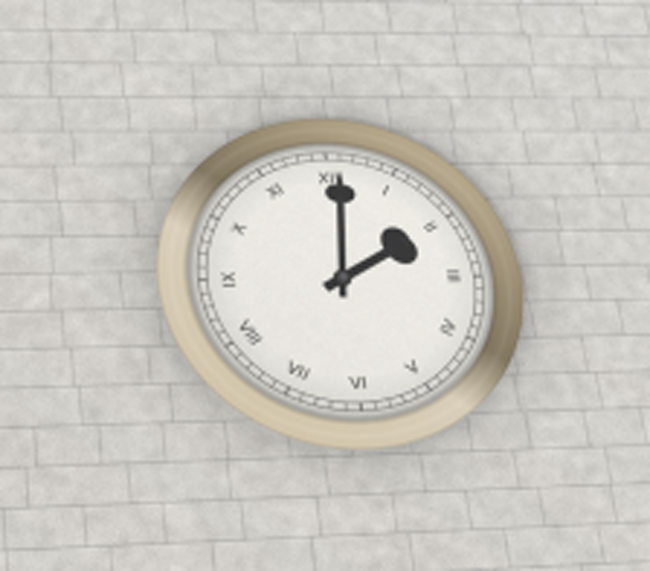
h=2 m=1
